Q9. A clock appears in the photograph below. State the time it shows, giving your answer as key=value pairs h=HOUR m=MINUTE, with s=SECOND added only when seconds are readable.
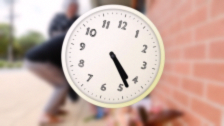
h=4 m=23
